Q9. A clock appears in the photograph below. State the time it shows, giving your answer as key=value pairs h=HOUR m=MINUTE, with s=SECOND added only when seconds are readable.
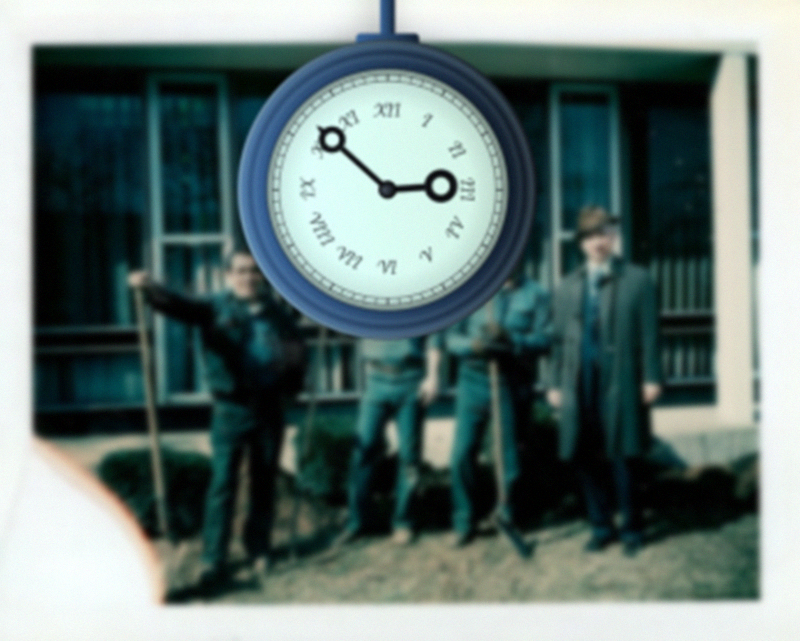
h=2 m=52
